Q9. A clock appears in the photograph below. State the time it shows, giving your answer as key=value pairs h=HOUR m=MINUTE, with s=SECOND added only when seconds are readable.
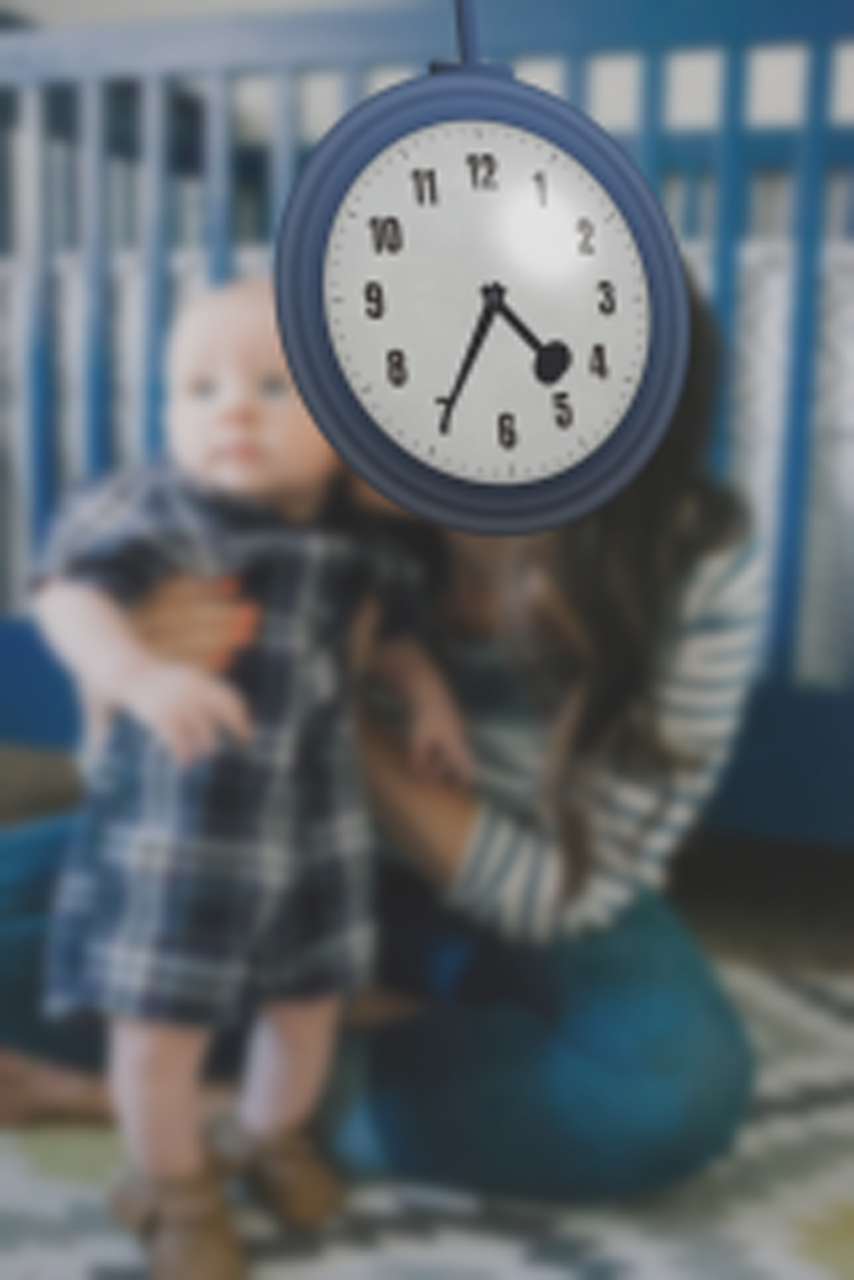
h=4 m=35
